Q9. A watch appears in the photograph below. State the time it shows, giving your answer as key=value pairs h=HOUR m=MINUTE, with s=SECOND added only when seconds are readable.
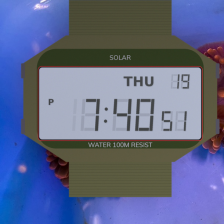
h=7 m=40 s=51
